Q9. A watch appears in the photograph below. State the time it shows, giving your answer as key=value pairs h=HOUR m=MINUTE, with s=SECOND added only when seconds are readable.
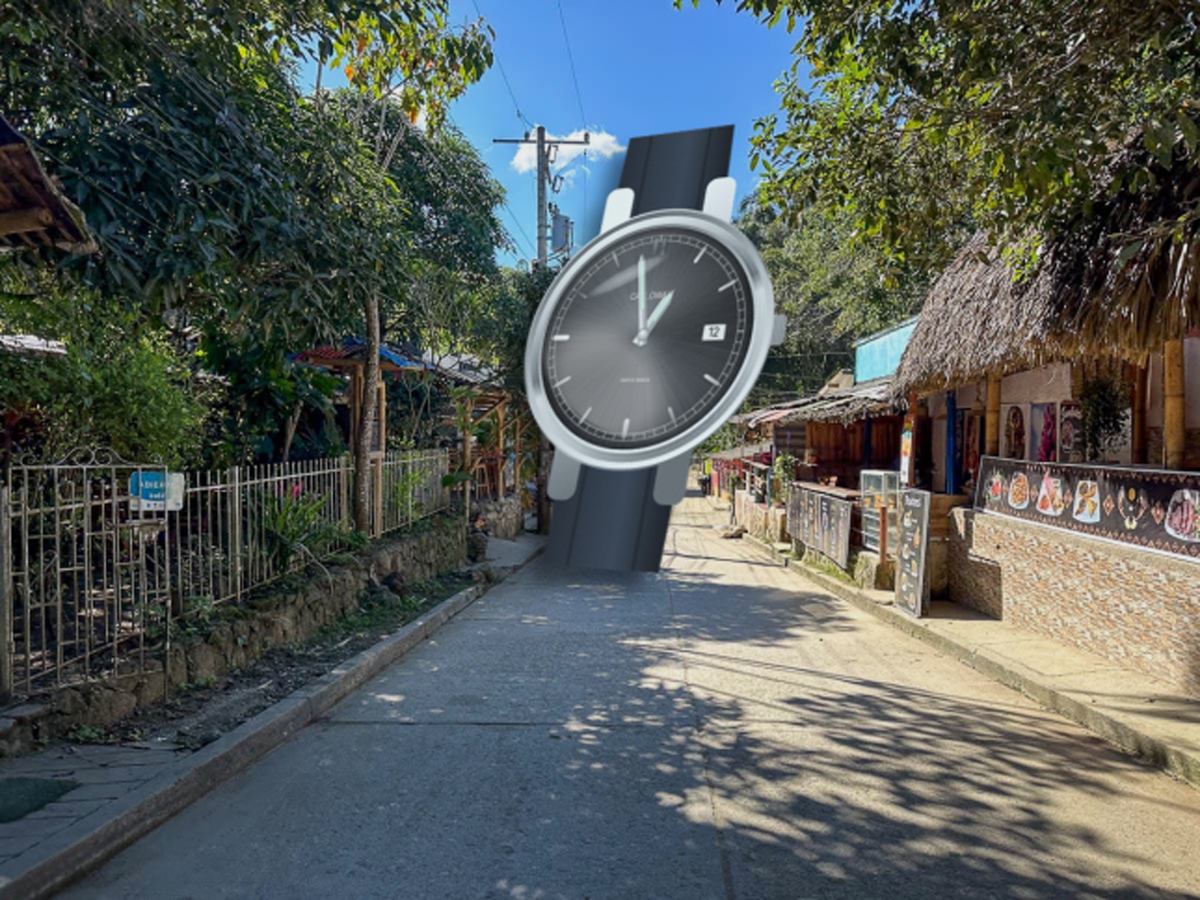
h=12 m=58
